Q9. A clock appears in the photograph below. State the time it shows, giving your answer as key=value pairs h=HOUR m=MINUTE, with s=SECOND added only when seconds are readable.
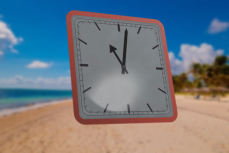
h=11 m=2
